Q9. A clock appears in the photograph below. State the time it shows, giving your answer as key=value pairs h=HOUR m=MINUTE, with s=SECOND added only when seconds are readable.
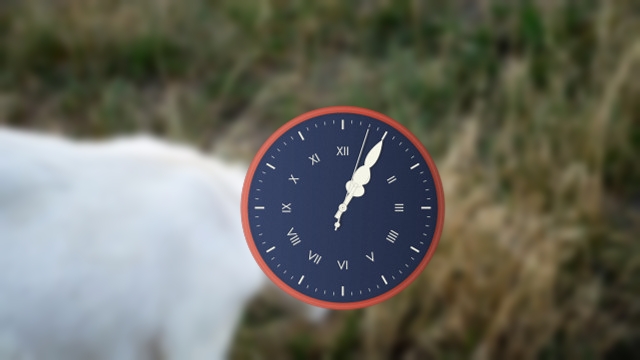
h=1 m=5 s=3
